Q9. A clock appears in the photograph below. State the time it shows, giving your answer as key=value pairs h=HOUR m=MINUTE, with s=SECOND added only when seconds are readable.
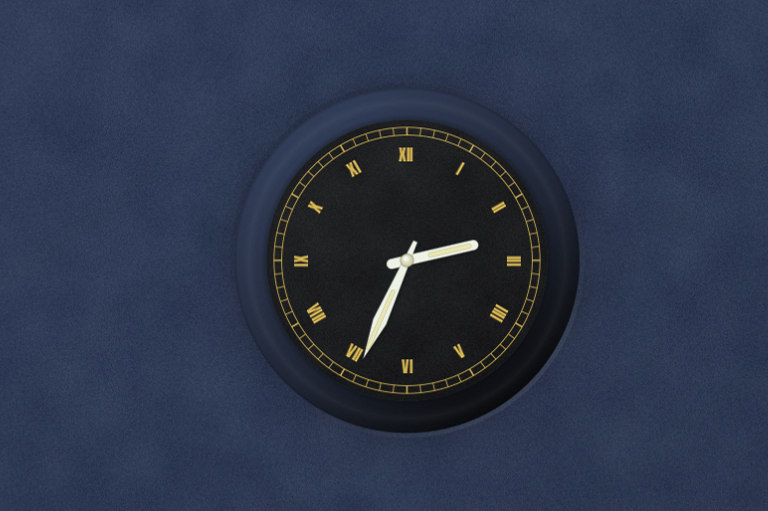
h=2 m=34
